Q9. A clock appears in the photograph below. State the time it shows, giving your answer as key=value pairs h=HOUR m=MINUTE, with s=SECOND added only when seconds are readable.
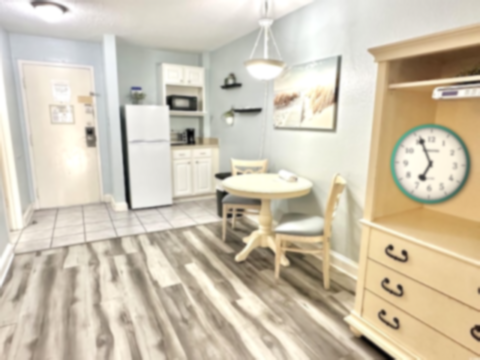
h=6 m=56
